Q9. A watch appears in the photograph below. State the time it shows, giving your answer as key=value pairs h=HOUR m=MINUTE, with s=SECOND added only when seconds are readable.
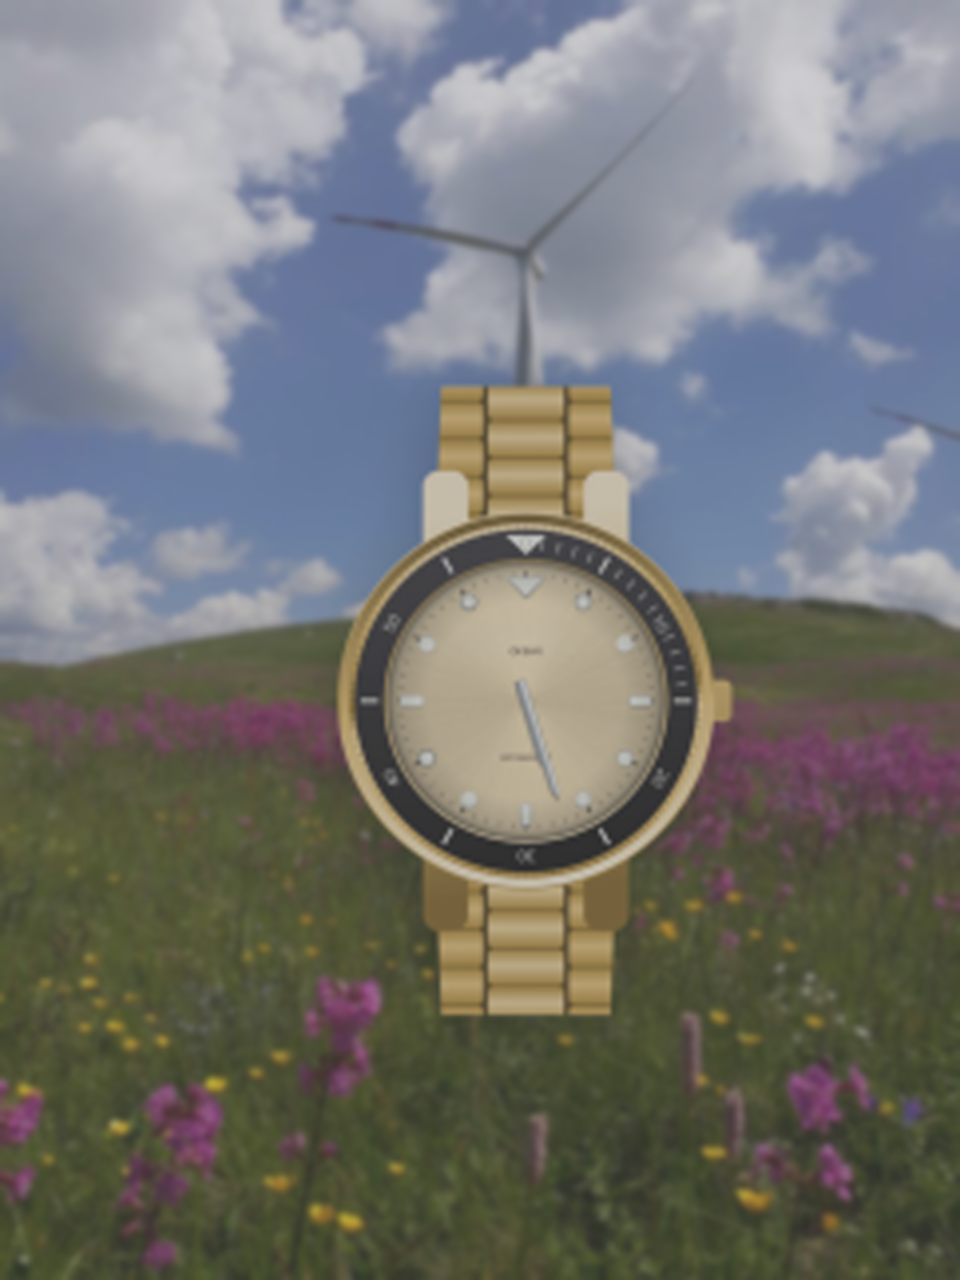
h=5 m=27
